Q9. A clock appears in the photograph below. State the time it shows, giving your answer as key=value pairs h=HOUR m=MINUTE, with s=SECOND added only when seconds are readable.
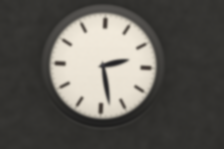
h=2 m=28
